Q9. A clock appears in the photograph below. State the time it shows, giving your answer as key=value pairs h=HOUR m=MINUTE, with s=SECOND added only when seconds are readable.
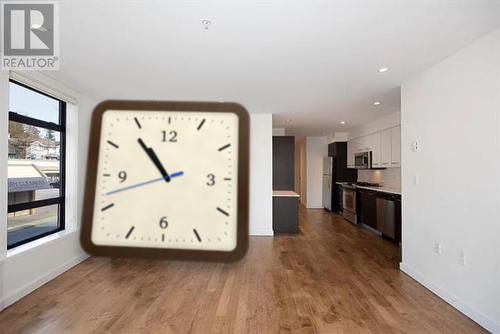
h=10 m=53 s=42
